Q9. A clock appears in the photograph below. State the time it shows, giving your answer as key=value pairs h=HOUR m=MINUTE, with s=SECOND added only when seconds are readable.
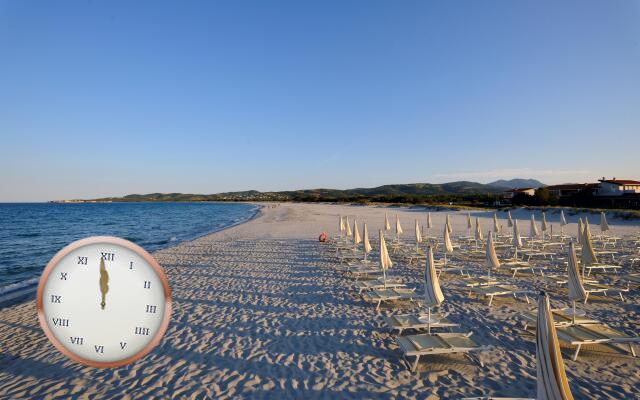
h=11 m=59
